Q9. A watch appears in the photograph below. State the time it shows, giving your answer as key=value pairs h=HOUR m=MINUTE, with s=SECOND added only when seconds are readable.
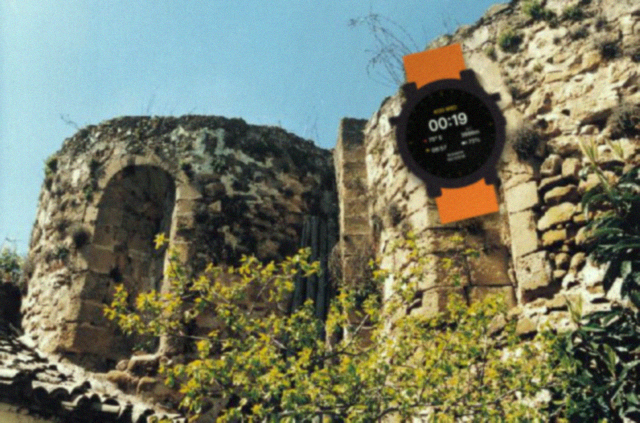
h=0 m=19
